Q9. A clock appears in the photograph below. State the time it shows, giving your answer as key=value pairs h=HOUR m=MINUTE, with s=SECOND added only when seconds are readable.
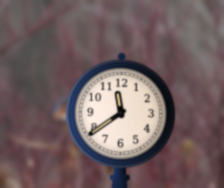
h=11 m=39
